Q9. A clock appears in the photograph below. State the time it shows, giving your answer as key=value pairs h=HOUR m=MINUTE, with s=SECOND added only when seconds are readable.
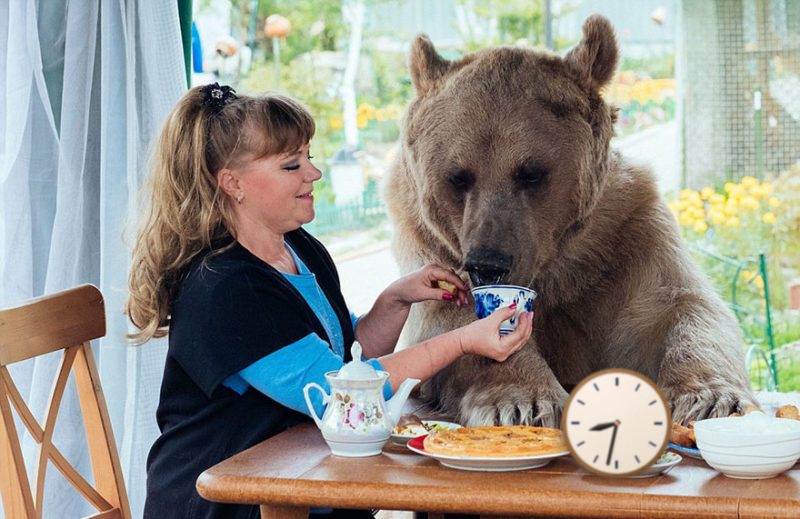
h=8 m=32
